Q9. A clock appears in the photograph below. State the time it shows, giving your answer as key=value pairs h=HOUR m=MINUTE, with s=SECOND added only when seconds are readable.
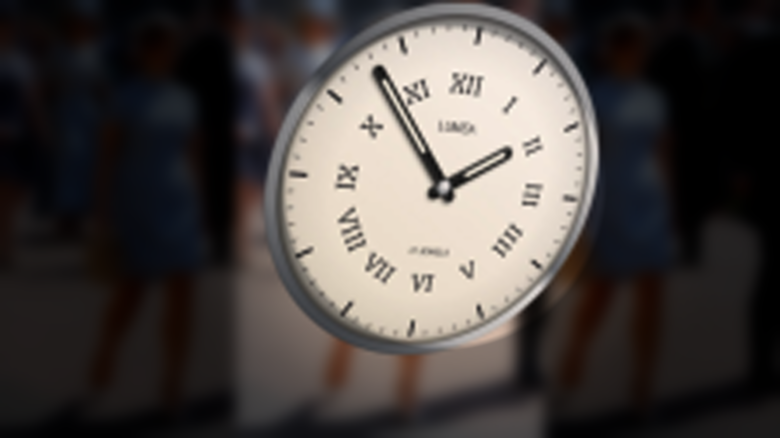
h=1 m=53
